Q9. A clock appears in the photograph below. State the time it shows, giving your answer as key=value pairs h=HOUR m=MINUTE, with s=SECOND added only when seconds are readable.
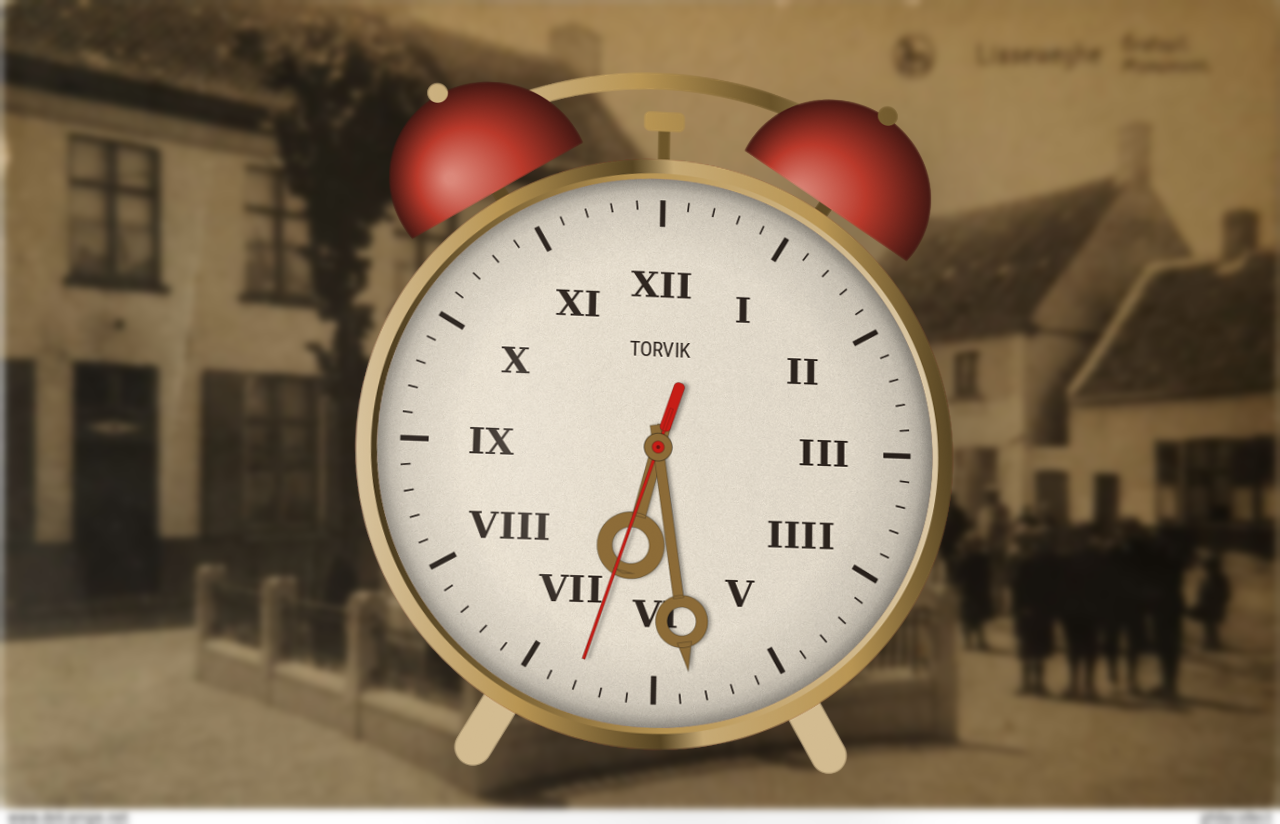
h=6 m=28 s=33
